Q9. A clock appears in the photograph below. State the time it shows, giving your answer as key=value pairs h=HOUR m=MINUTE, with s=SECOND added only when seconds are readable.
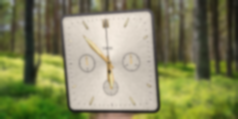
h=5 m=53
